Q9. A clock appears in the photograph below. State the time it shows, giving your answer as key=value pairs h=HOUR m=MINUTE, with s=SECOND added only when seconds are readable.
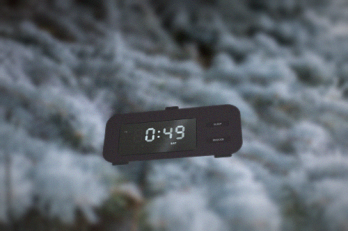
h=0 m=49
